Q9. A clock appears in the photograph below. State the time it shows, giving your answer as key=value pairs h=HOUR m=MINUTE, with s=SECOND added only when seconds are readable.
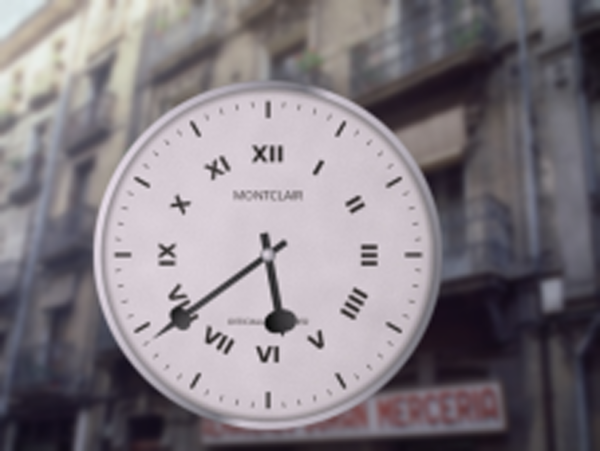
h=5 m=39
